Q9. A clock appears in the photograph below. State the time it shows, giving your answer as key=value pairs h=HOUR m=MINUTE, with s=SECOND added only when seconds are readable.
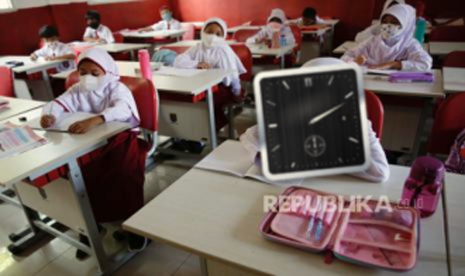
h=2 m=11
